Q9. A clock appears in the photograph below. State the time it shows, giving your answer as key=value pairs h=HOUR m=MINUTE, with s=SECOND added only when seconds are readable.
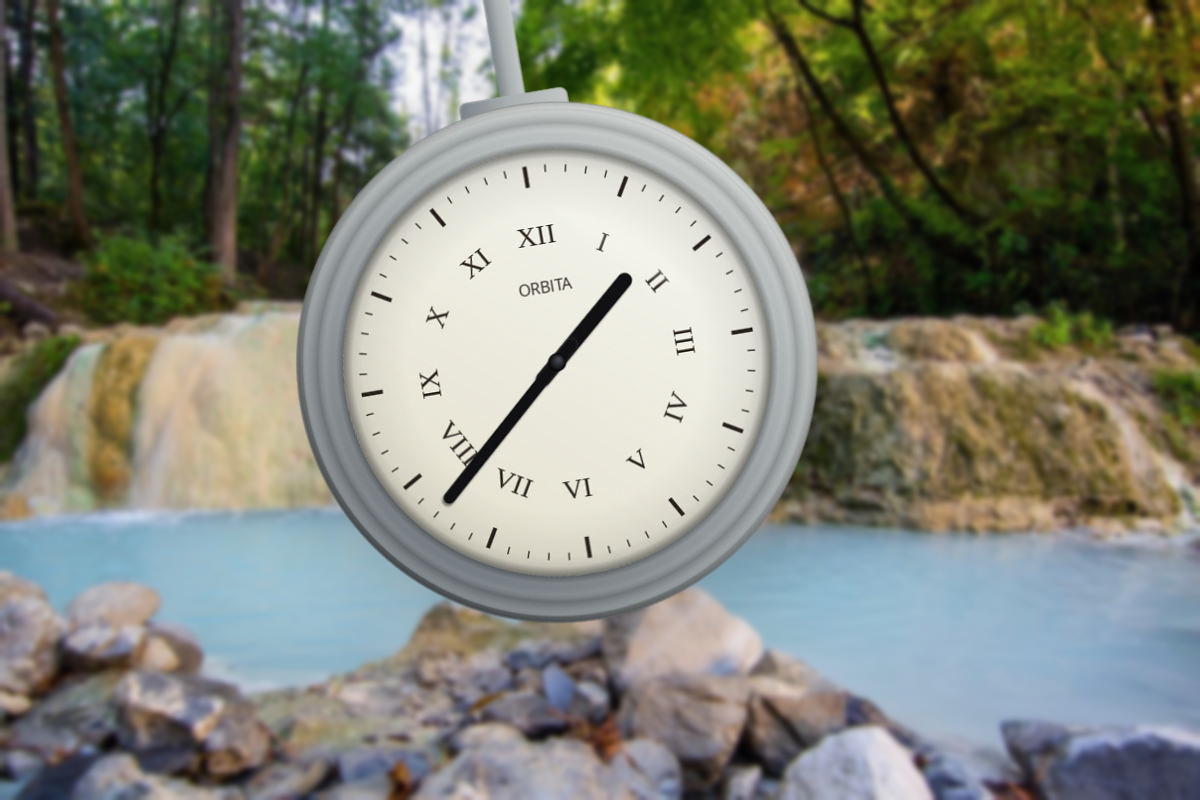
h=1 m=38
